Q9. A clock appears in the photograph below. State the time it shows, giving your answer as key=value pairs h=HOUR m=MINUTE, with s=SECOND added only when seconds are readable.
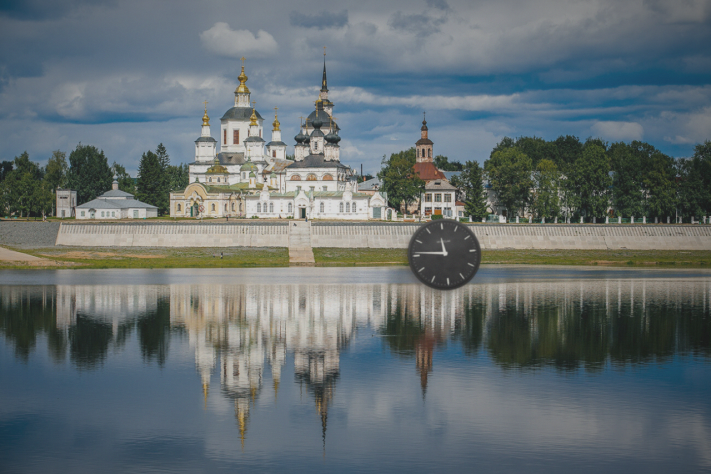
h=11 m=46
